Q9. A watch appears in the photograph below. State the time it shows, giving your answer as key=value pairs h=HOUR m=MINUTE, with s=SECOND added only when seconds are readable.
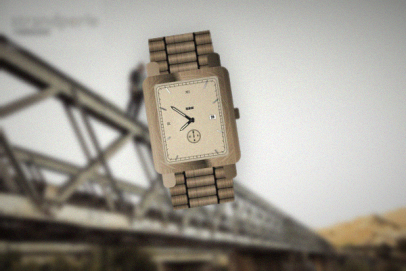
h=7 m=52
